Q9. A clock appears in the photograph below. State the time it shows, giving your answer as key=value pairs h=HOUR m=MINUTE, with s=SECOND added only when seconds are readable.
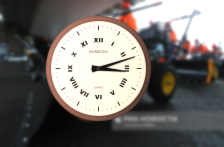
h=3 m=12
